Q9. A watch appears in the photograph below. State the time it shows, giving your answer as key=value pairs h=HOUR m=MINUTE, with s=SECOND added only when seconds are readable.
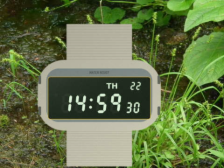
h=14 m=59 s=30
